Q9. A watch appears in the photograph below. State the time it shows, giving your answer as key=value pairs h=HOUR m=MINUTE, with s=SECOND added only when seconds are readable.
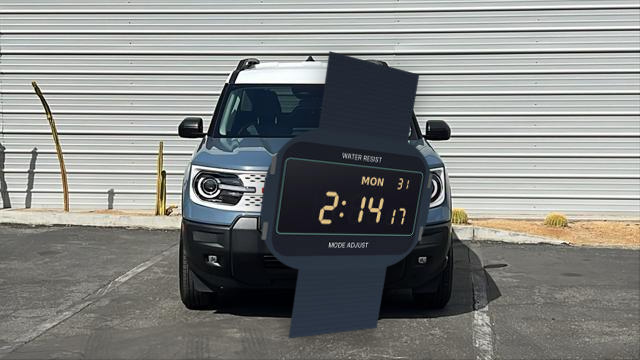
h=2 m=14 s=17
